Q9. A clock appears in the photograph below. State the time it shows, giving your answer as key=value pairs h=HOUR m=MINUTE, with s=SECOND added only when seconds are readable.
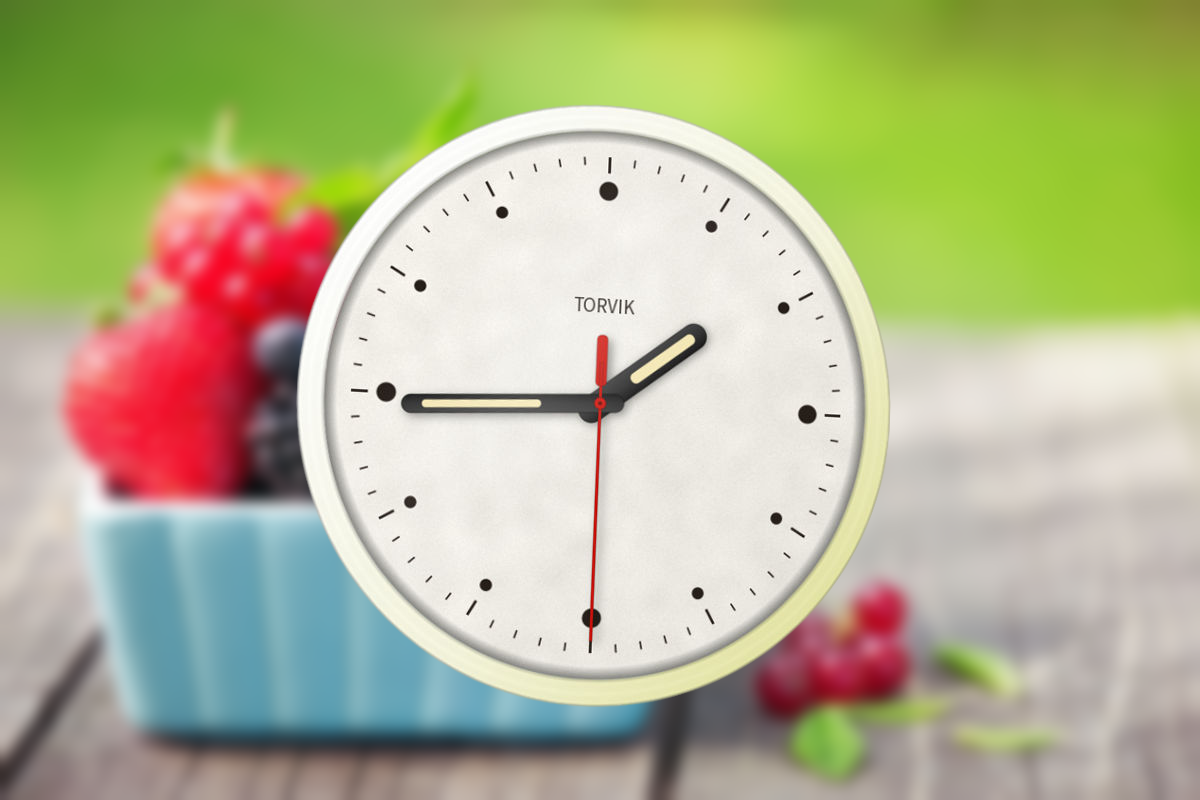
h=1 m=44 s=30
